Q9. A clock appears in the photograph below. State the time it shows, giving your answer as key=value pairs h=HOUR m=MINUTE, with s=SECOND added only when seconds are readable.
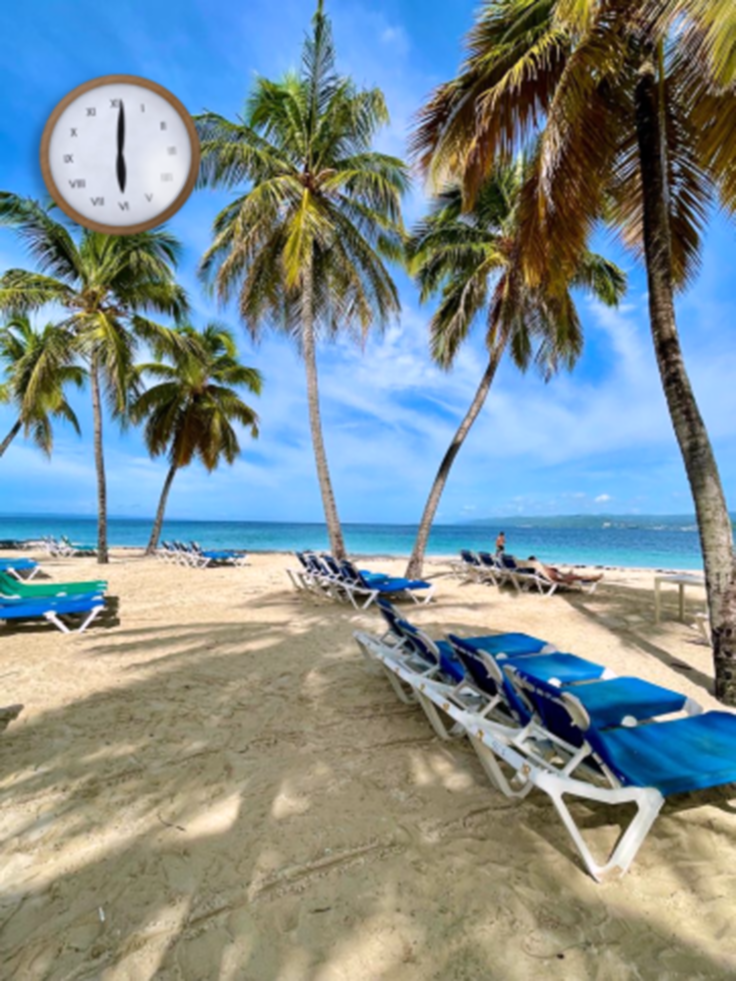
h=6 m=1
